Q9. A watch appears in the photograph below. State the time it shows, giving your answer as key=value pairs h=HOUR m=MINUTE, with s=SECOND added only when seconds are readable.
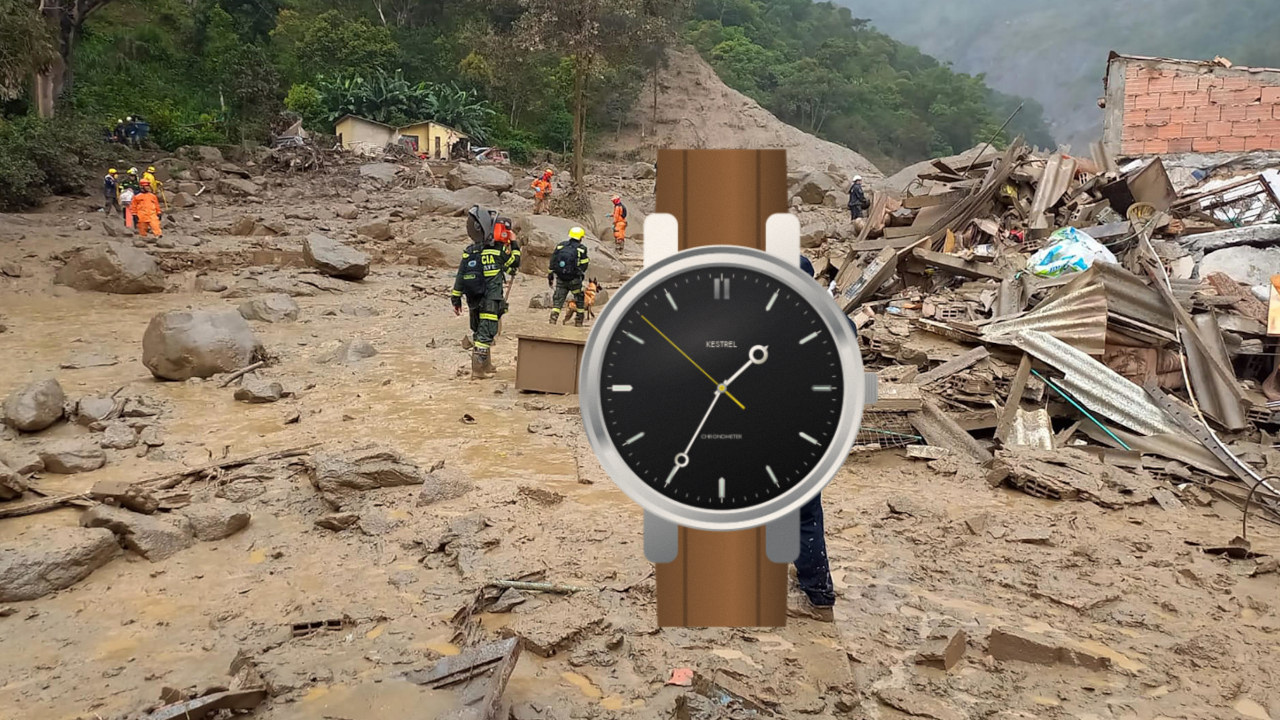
h=1 m=34 s=52
